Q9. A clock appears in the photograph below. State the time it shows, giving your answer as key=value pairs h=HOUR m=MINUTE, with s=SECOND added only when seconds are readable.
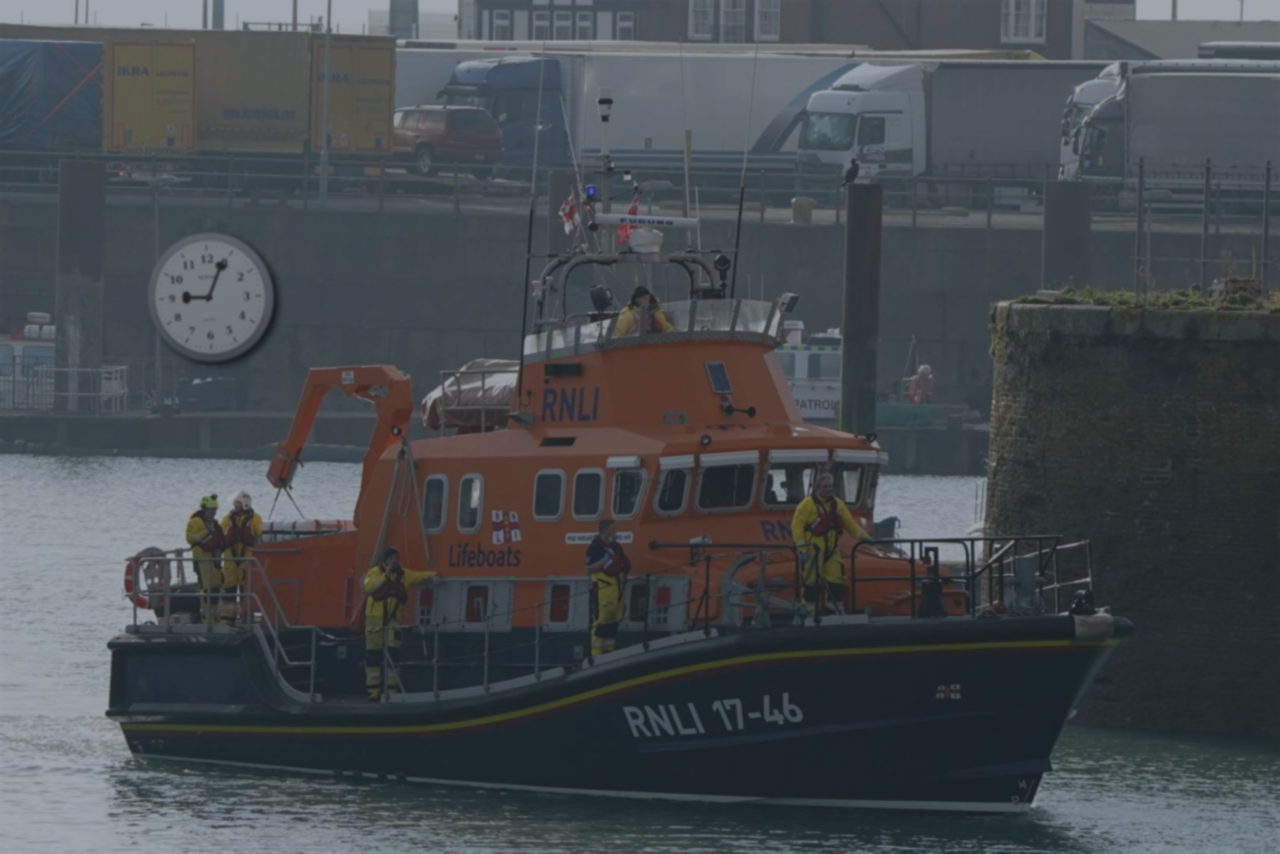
h=9 m=4
